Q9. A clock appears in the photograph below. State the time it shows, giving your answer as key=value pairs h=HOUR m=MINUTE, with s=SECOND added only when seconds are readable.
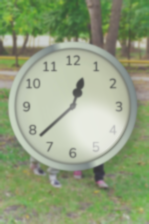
h=12 m=38
